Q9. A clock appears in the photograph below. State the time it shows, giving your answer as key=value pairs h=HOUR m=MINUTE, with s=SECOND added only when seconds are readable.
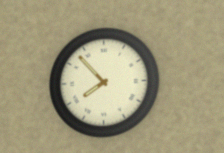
h=7 m=53
